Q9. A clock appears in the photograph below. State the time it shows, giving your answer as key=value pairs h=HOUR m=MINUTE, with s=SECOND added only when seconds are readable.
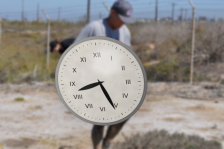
h=8 m=26
